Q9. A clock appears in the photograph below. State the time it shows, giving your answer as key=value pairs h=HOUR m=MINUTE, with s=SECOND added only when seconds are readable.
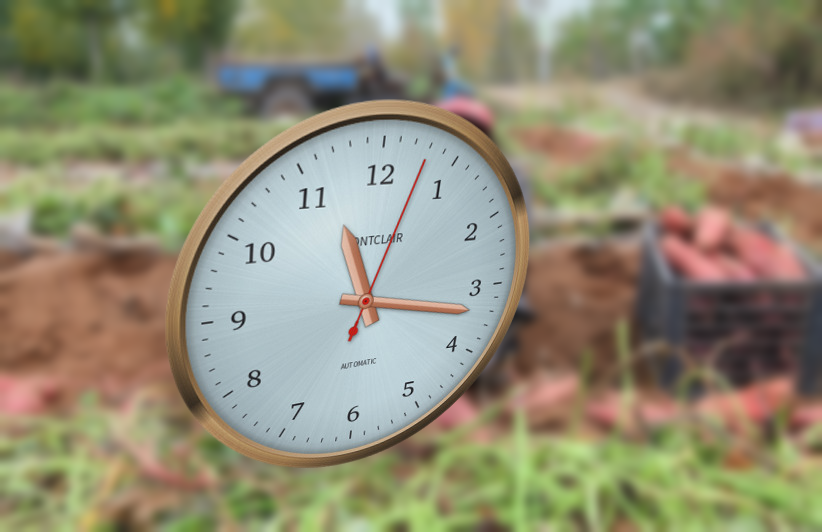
h=11 m=17 s=3
